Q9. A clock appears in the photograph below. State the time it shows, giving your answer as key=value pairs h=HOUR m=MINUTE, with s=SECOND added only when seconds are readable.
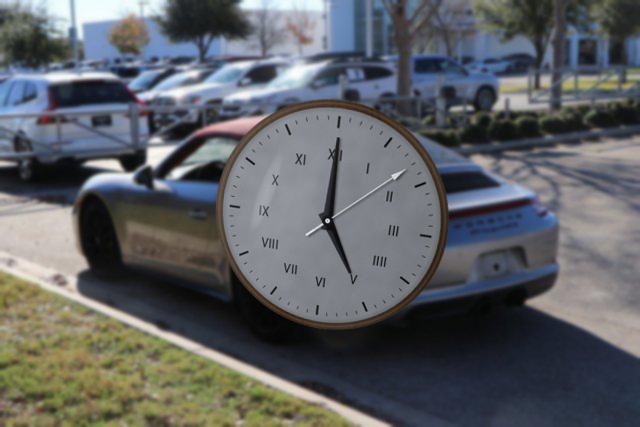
h=5 m=0 s=8
